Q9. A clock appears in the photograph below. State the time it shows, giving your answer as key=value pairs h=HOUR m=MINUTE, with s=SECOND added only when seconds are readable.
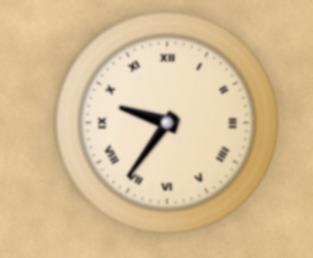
h=9 m=36
